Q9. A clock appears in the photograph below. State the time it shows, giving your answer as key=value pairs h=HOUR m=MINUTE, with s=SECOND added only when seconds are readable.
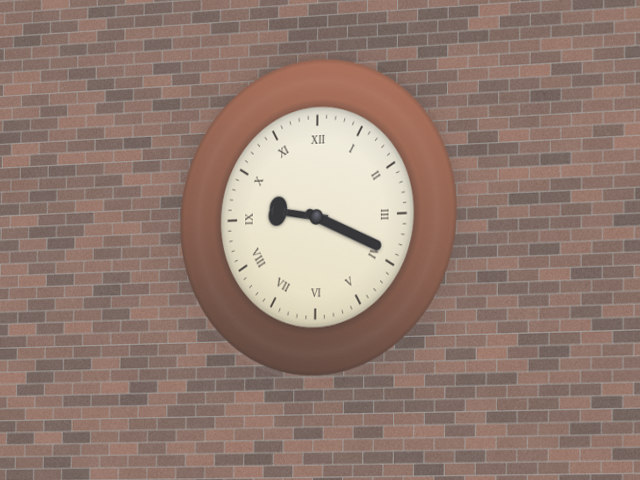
h=9 m=19
